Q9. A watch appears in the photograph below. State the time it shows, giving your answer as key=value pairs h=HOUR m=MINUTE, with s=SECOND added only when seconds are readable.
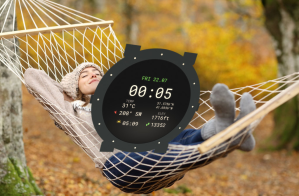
h=0 m=5
